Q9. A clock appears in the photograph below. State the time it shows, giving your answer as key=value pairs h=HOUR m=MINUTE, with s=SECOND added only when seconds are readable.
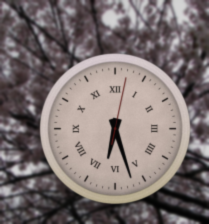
h=6 m=27 s=2
